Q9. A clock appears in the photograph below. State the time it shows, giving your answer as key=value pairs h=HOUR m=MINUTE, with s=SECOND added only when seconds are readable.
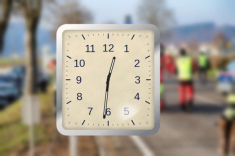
h=12 m=31
